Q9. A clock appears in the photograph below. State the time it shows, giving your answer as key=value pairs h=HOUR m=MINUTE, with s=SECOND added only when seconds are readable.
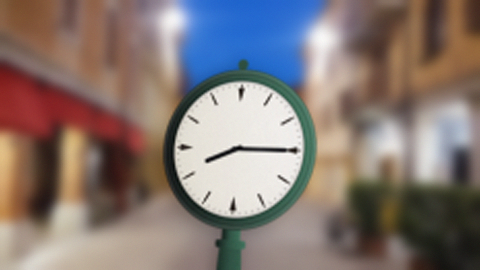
h=8 m=15
